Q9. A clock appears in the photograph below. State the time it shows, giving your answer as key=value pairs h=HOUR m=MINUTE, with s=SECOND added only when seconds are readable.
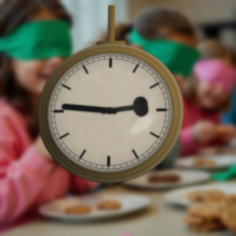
h=2 m=46
